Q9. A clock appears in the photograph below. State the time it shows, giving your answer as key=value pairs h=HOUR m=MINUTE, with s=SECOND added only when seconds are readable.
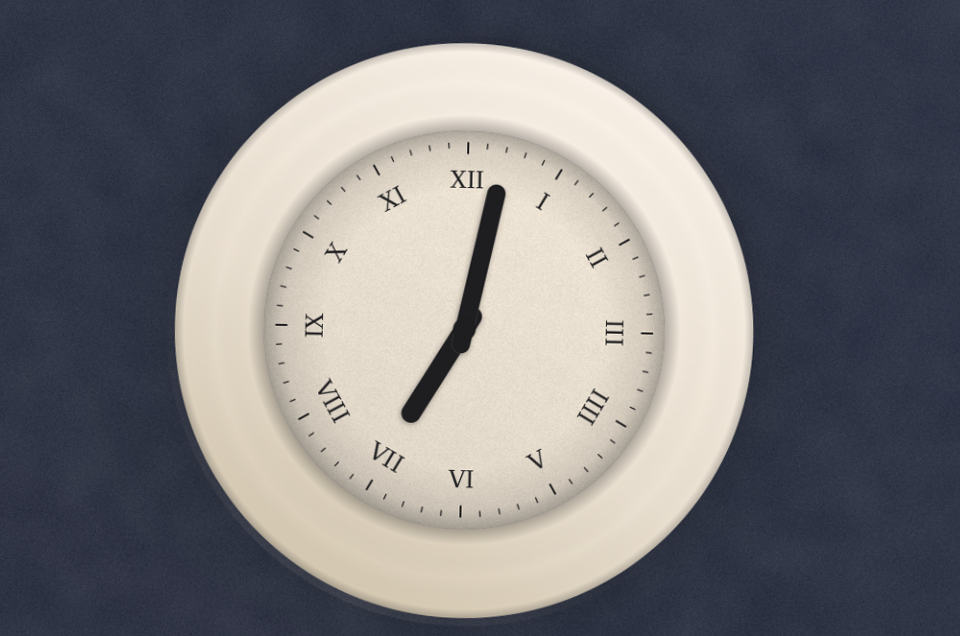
h=7 m=2
